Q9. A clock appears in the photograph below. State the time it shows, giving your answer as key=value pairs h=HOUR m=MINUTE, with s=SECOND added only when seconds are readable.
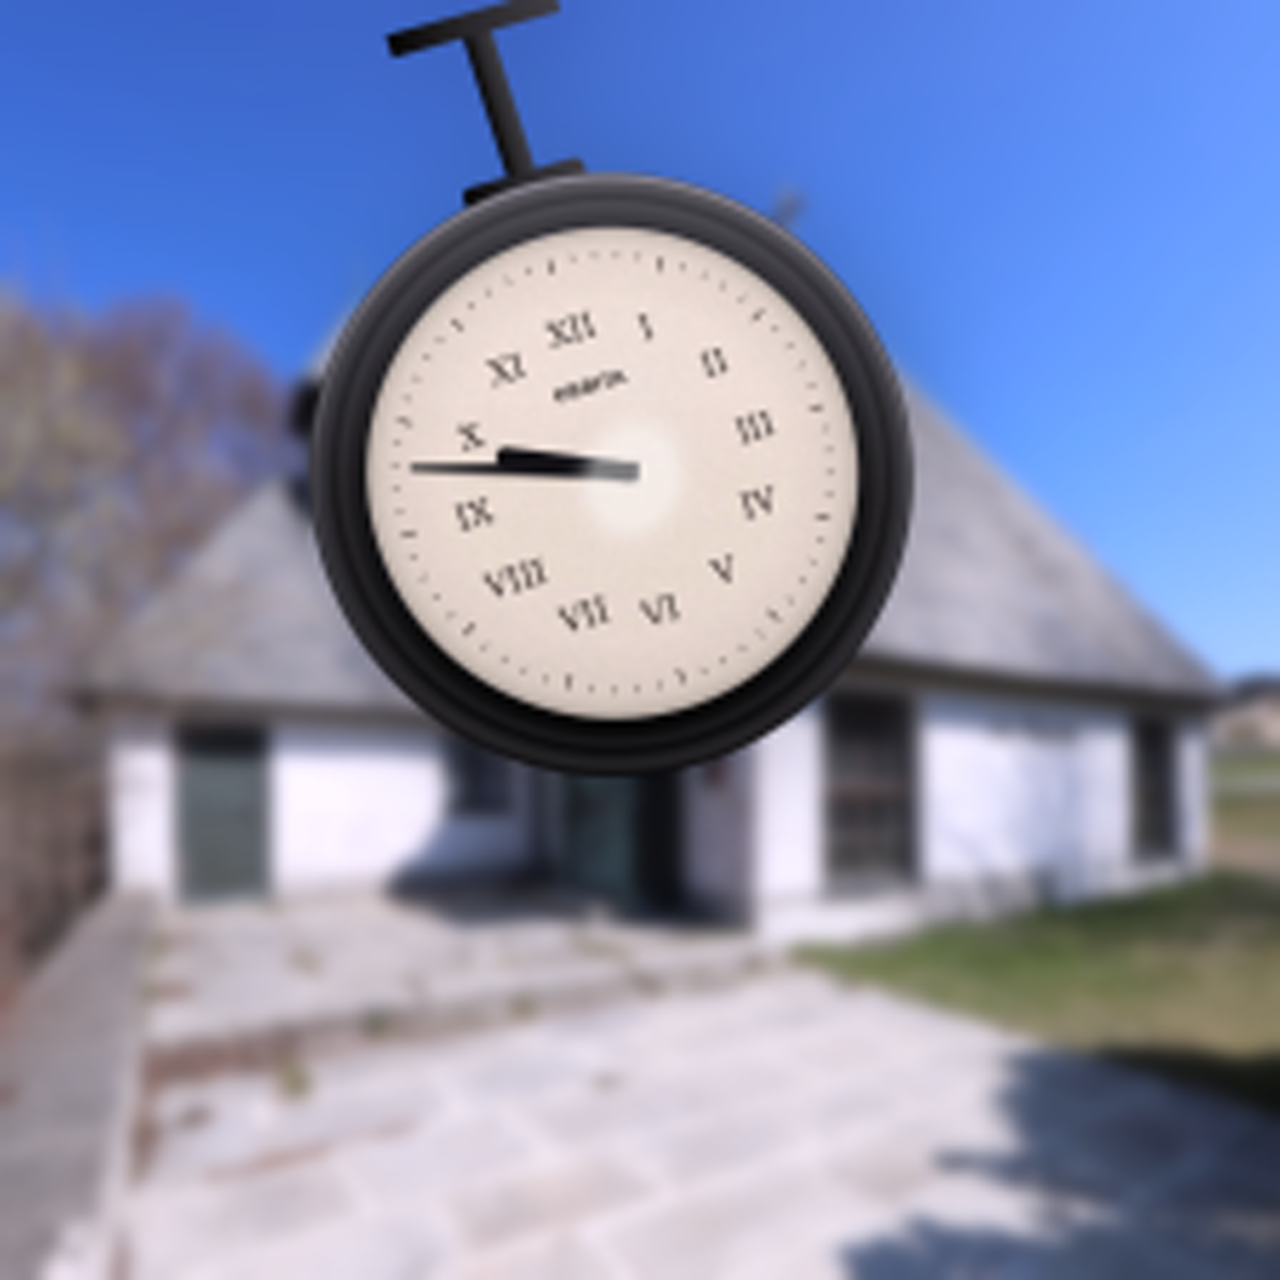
h=9 m=48
